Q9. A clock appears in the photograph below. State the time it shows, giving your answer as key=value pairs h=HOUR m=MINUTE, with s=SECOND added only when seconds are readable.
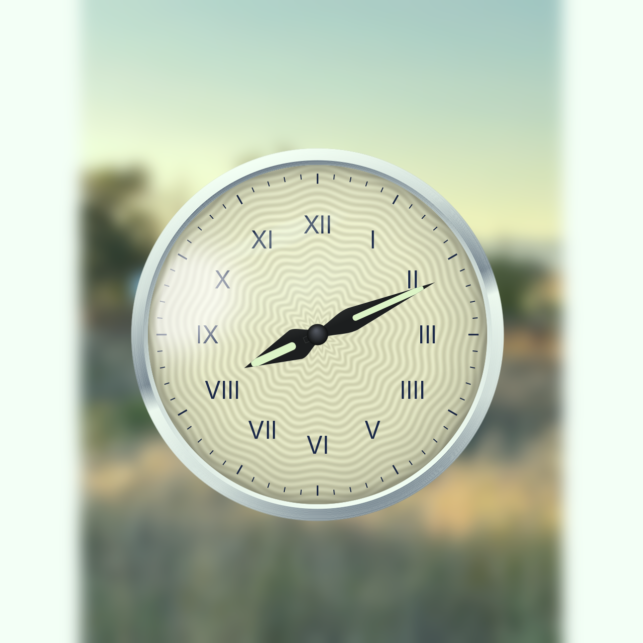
h=8 m=11
